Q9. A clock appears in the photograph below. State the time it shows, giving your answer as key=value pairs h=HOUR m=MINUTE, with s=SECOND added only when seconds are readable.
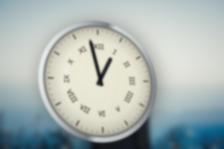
h=12 m=58
